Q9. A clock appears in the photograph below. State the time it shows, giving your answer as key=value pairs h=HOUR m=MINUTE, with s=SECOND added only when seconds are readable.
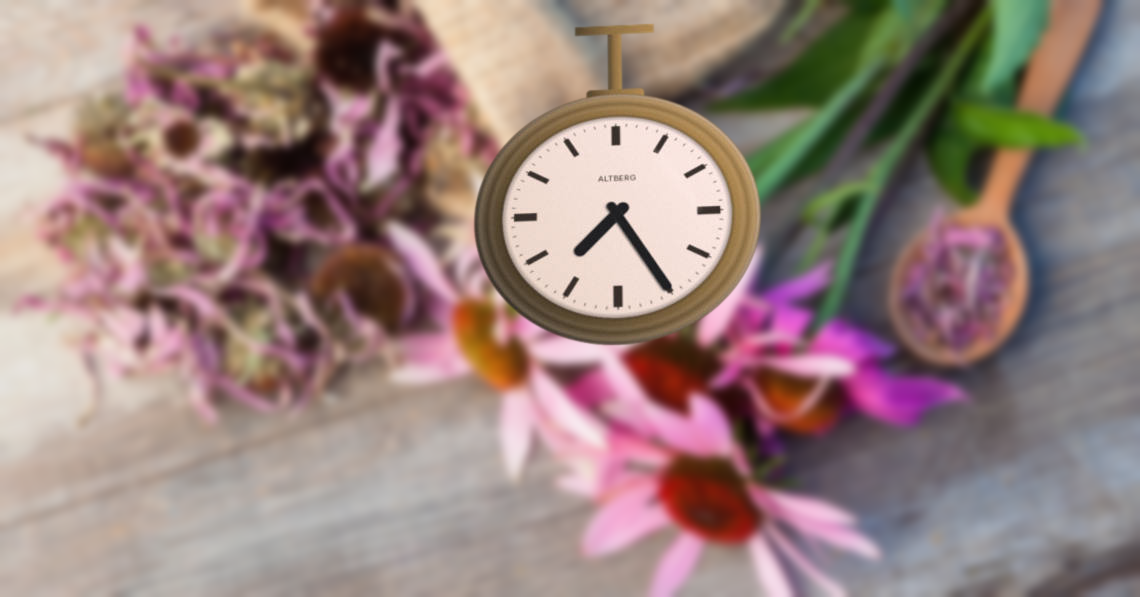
h=7 m=25
